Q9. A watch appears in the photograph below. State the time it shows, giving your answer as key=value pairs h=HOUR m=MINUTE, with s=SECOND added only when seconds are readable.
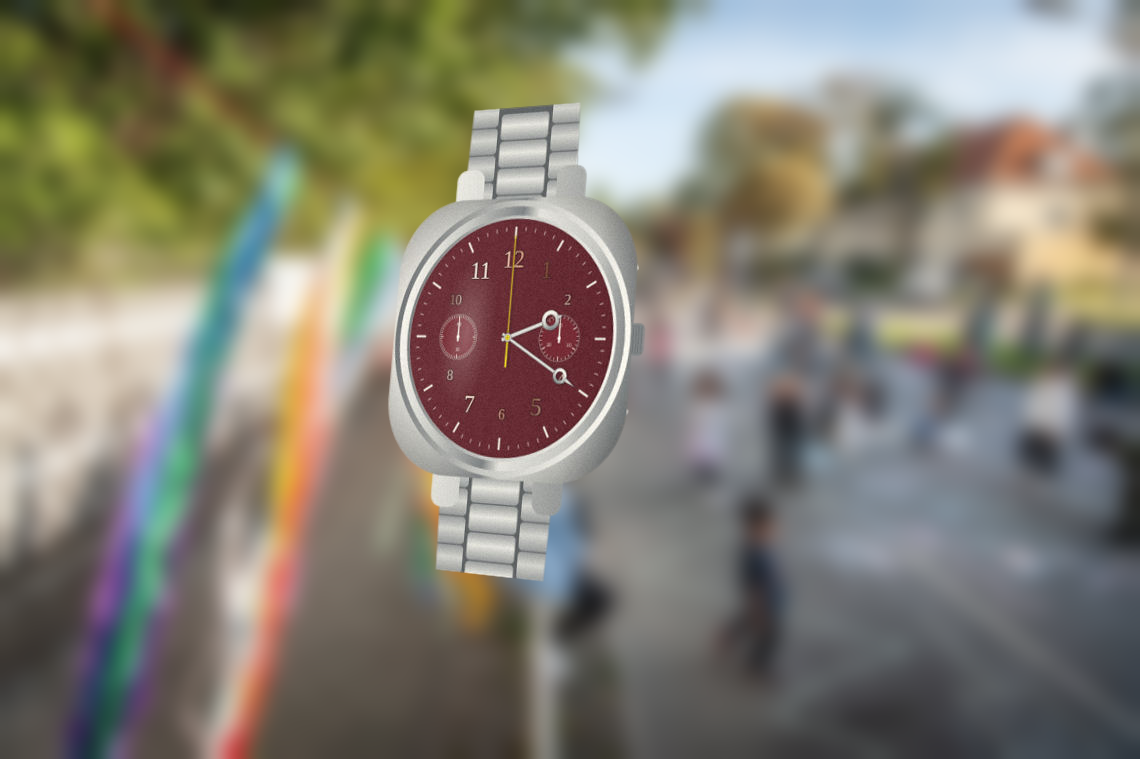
h=2 m=20
